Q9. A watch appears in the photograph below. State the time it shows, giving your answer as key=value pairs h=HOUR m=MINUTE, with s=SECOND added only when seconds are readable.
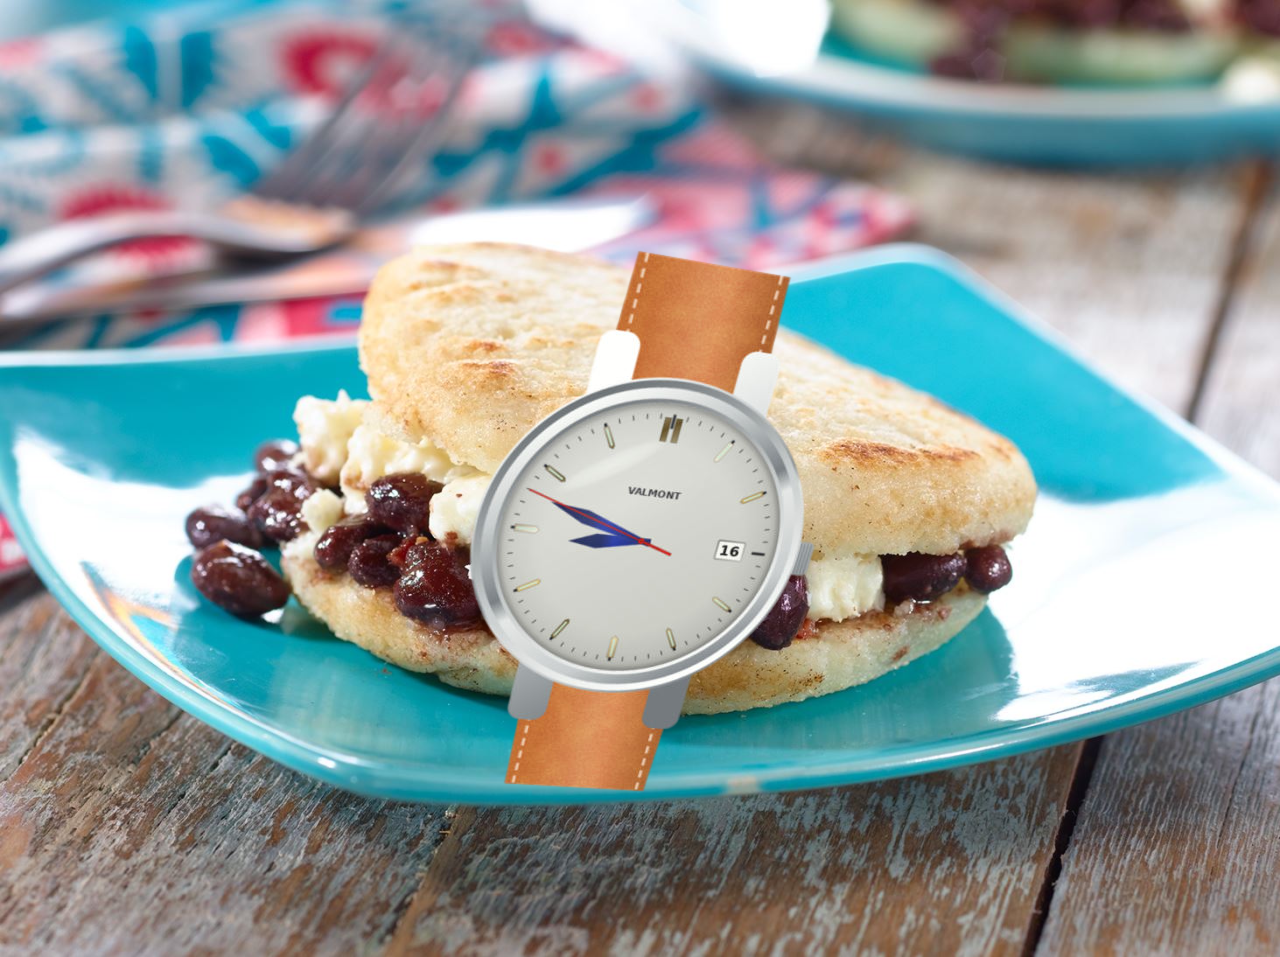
h=8 m=47 s=48
